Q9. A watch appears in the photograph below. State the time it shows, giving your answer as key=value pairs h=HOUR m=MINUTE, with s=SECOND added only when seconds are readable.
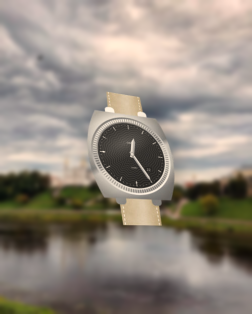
h=12 m=25
